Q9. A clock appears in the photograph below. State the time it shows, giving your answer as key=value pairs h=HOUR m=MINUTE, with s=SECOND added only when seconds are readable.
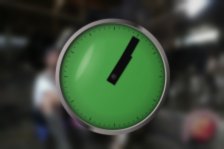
h=1 m=5
